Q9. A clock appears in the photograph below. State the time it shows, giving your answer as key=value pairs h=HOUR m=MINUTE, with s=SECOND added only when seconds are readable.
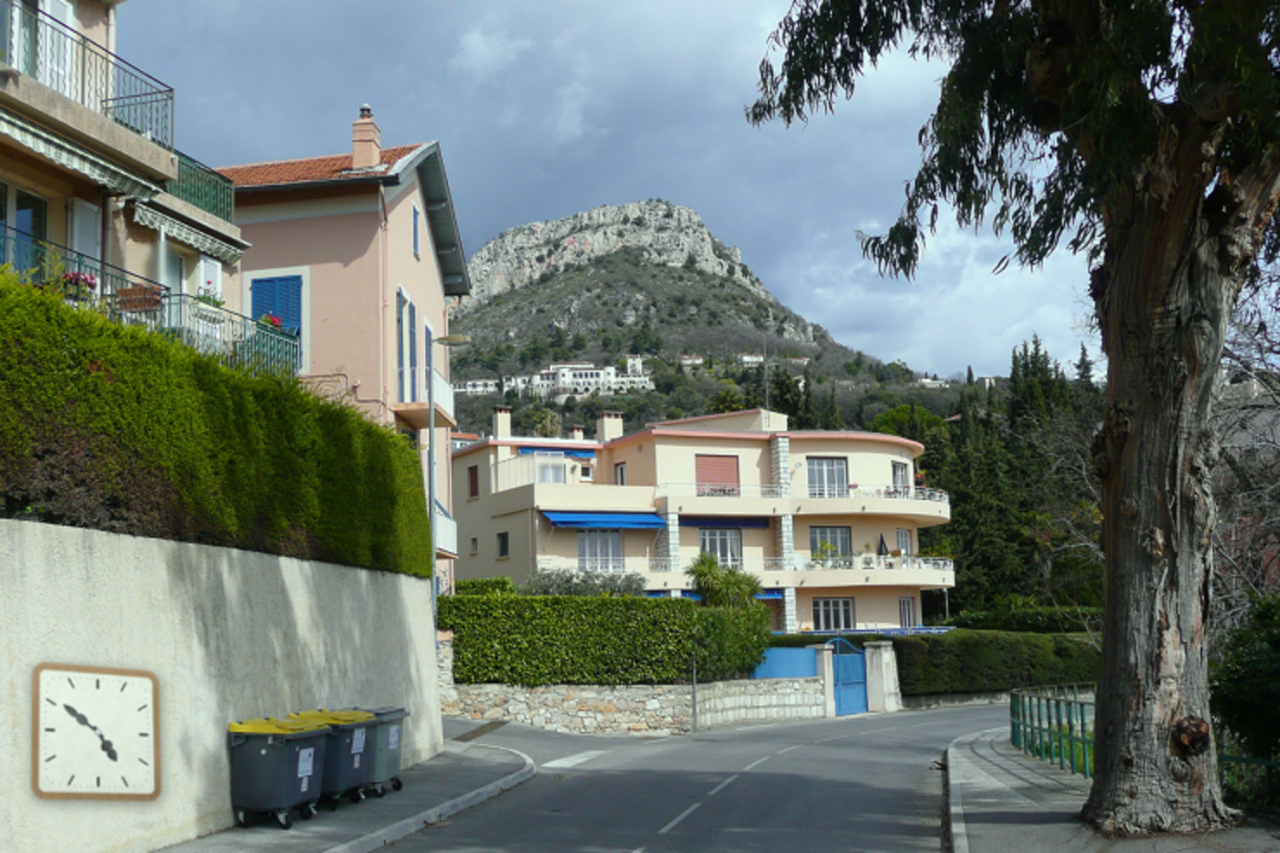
h=4 m=51
